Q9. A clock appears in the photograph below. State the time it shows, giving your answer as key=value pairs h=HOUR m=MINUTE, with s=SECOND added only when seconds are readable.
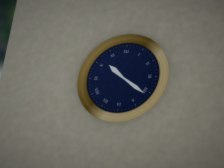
h=10 m=21
